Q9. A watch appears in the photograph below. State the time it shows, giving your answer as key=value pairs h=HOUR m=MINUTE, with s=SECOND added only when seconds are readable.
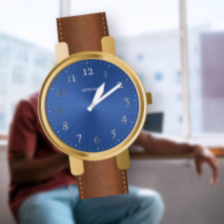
h=1 m=10
